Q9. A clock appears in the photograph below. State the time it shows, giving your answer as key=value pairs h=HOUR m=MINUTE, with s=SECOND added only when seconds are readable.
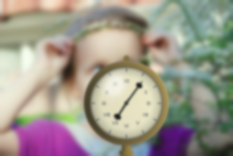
h=7 m=6
